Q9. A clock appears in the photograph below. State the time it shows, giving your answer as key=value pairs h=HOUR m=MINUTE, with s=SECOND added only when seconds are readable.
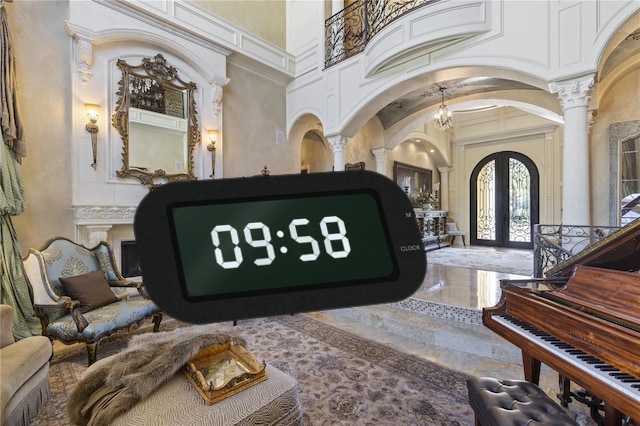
h=9 m=58
